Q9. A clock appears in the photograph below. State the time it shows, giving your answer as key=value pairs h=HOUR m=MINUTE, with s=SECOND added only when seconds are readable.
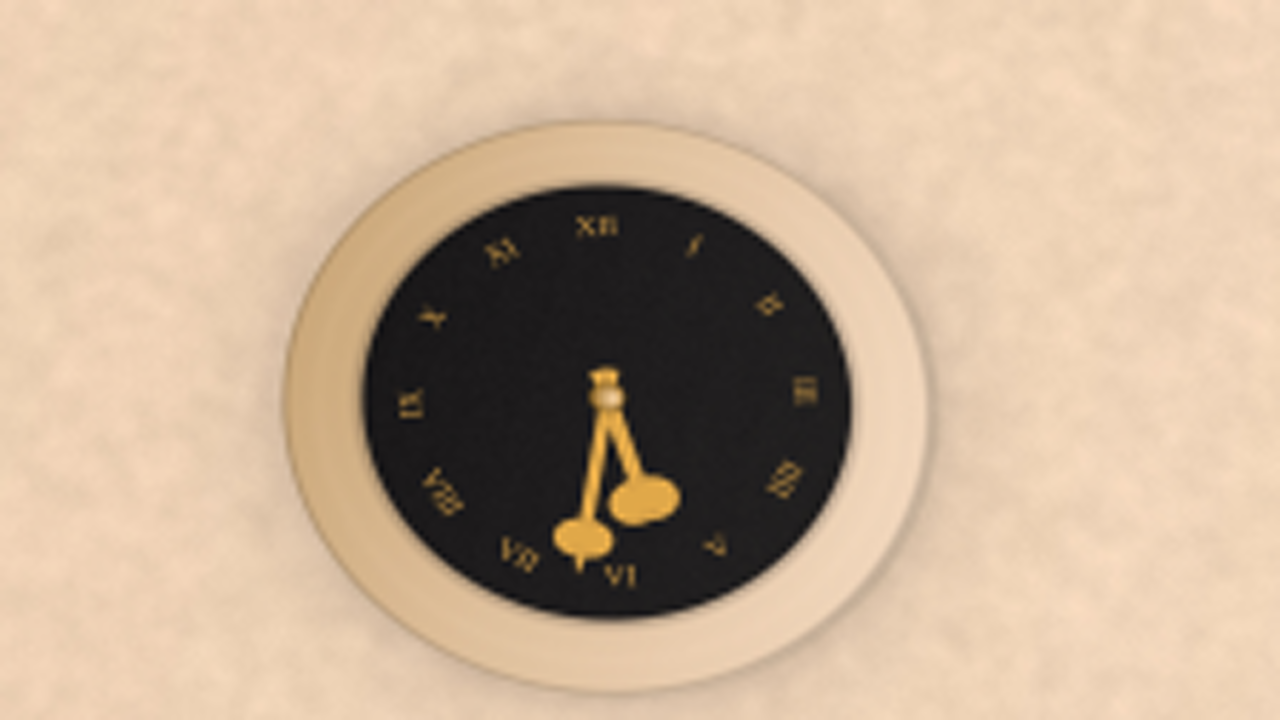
h=5 m=32
